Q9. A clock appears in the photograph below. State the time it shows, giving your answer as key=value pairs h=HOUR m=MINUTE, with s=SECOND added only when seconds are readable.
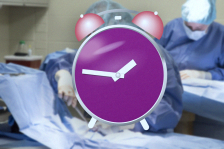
h=1 m=46
